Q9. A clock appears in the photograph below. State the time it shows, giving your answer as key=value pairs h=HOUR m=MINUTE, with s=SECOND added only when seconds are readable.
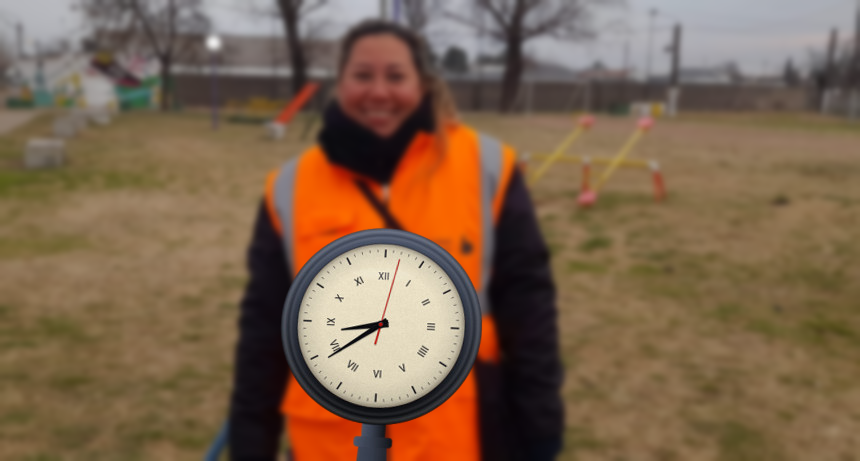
h=8 m=39 s=2
